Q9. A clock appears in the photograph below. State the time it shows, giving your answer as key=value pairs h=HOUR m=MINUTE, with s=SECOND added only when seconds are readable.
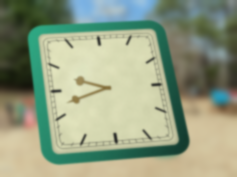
h=9 m=42
